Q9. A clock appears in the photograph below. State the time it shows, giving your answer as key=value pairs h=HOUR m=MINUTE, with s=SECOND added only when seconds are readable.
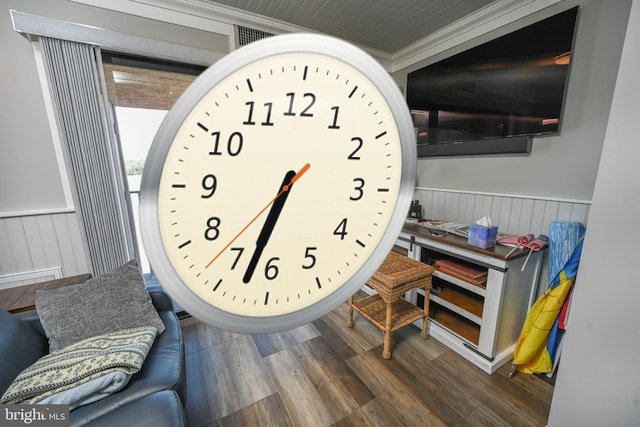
h=6 m=32 s=37
